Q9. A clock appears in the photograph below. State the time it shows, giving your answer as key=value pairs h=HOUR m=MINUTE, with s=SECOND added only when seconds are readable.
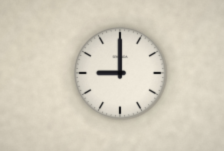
h=9 m=0
